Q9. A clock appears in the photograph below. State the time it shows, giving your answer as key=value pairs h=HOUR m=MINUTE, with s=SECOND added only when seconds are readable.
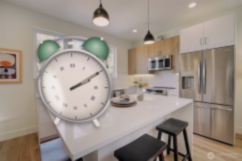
h=2 m=10
